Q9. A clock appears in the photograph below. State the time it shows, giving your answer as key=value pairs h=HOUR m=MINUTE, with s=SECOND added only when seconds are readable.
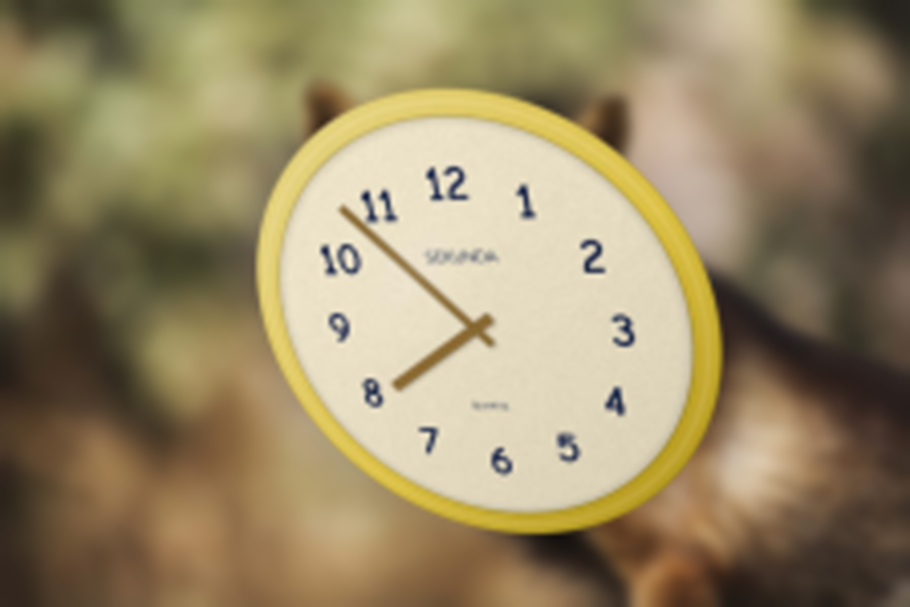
h=7 m=53
